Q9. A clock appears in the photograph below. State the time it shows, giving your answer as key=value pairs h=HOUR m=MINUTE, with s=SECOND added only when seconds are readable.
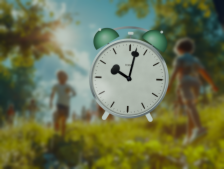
h=10 m=2
